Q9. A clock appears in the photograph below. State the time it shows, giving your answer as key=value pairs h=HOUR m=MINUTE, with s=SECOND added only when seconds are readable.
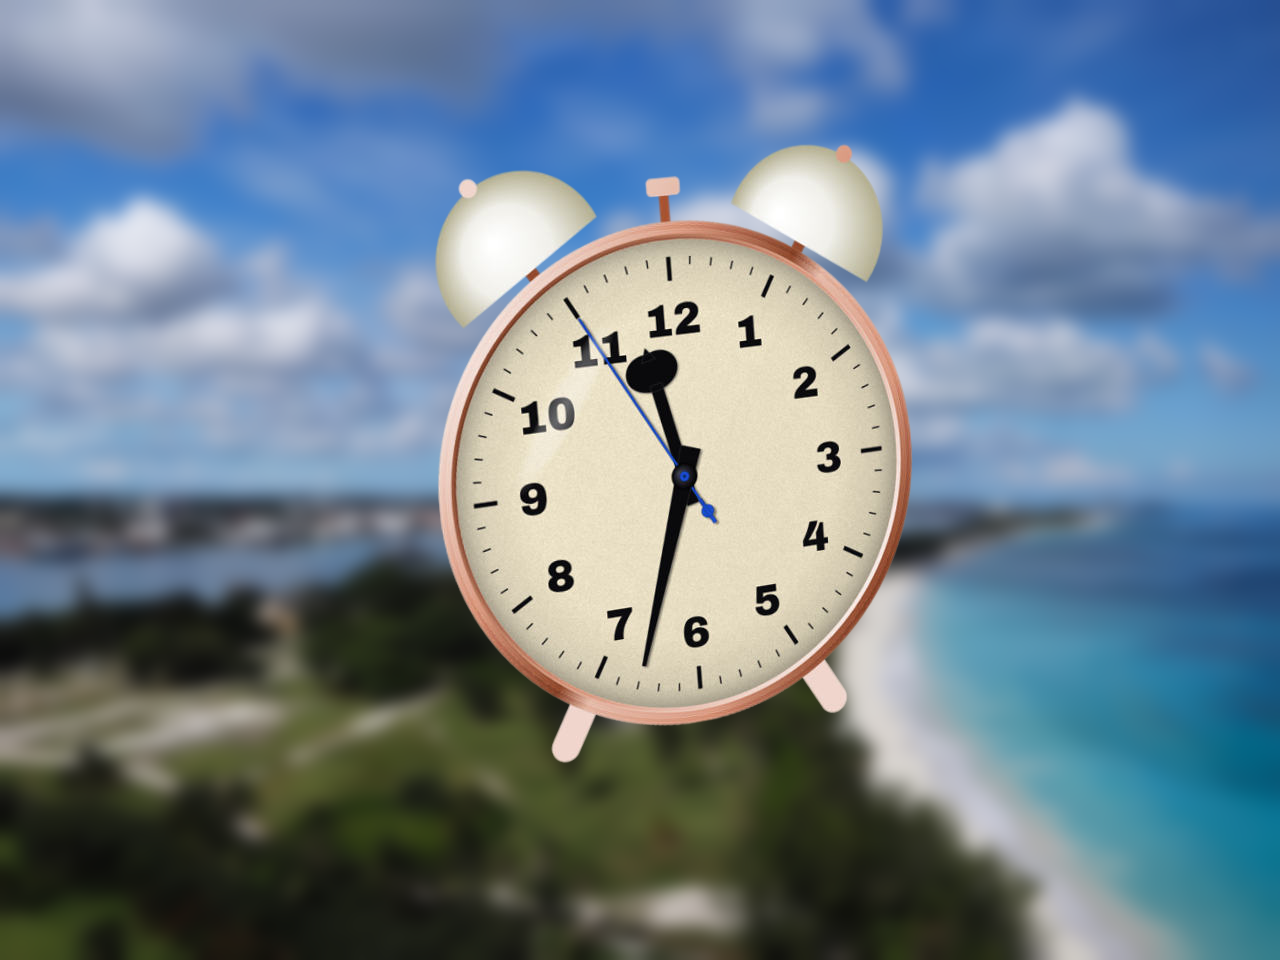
h=11 m=32 s=55
